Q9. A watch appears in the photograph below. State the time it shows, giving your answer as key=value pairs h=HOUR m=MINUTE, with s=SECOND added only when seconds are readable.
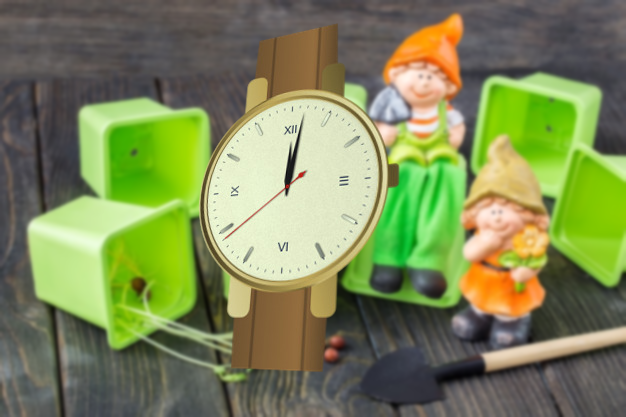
h=12 m=1 s=39
